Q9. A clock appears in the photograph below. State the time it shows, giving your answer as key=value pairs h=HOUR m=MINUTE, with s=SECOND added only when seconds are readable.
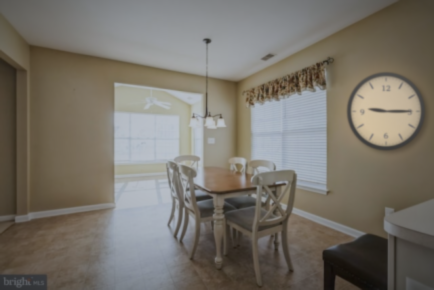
h=9 m=15
